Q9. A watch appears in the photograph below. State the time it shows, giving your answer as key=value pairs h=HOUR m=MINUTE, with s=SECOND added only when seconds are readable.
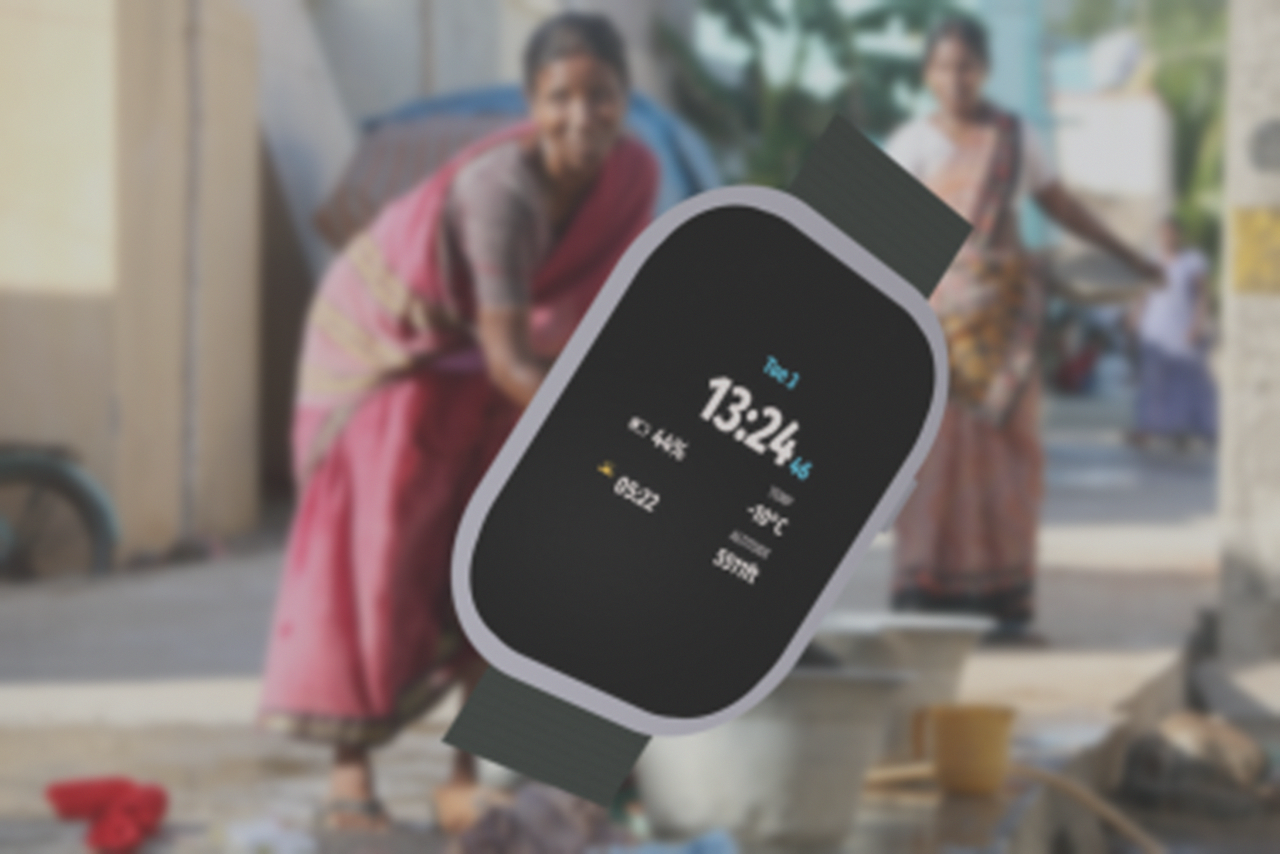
h=13 m=24
